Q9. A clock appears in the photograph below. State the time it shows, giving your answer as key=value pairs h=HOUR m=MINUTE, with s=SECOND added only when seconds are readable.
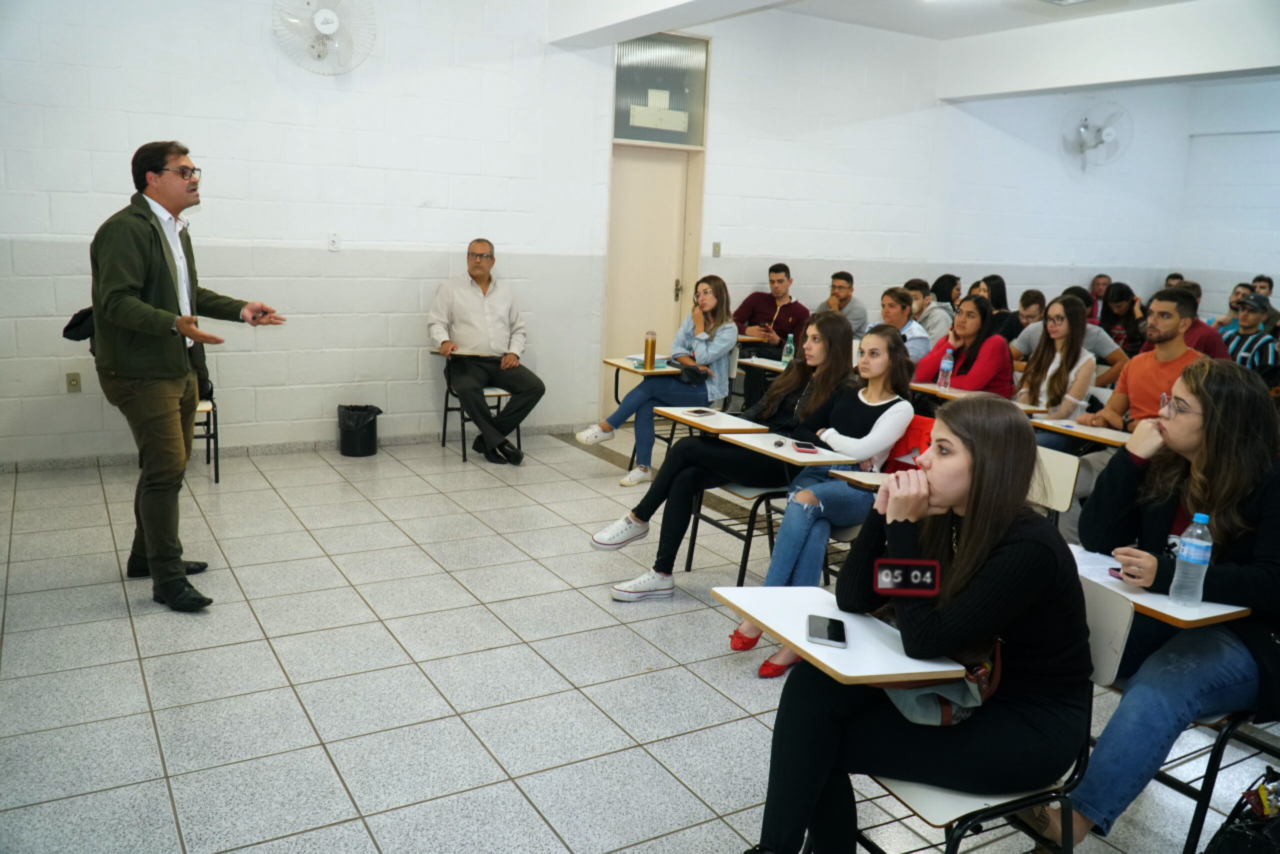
h=5 m=4
